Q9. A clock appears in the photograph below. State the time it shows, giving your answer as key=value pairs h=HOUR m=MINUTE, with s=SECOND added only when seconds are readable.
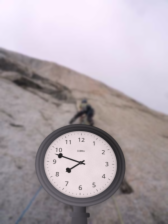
h=7 m=48
